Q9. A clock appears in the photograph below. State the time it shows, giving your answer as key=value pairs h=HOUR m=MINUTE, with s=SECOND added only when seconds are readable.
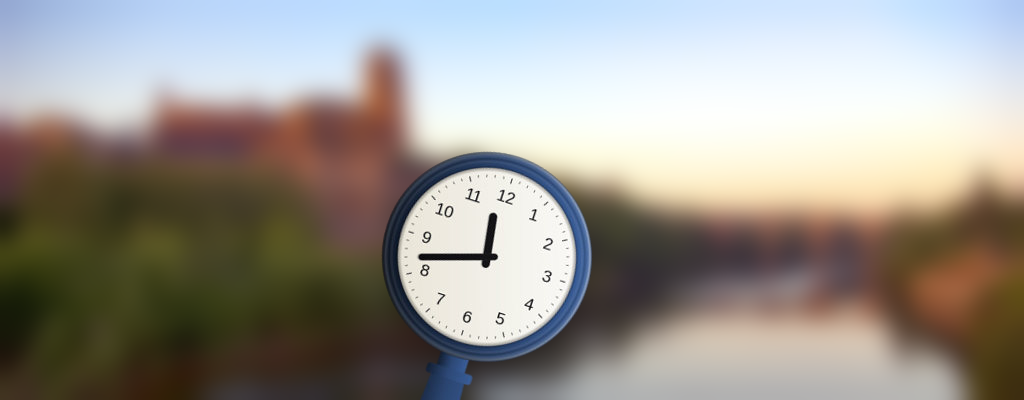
h=11 m=42
